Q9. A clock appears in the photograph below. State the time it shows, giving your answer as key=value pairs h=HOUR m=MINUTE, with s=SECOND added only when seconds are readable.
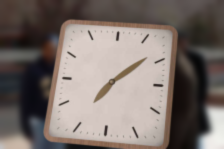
h=7 m=8
